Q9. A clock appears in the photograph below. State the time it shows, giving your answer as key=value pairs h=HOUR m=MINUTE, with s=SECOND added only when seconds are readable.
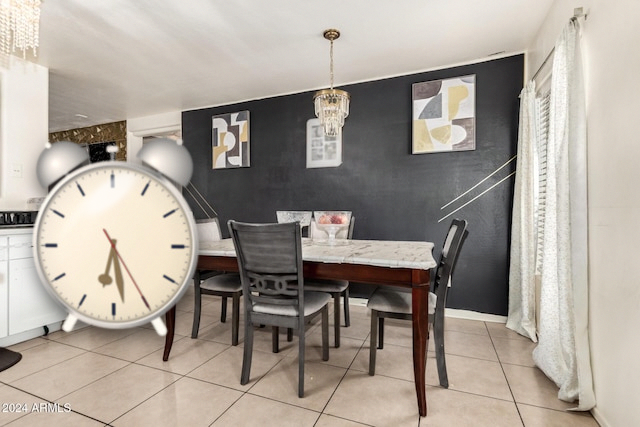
h=6 m=28 s=25
